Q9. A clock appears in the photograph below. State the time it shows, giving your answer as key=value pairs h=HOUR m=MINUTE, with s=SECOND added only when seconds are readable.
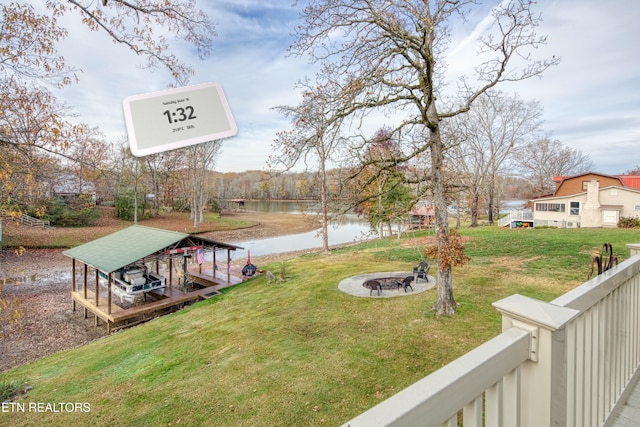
h=1 m=32
